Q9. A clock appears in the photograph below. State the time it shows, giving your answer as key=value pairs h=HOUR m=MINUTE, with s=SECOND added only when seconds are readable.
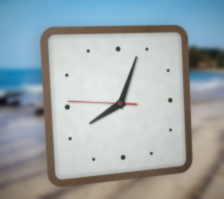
h=8 m=3 s=46
